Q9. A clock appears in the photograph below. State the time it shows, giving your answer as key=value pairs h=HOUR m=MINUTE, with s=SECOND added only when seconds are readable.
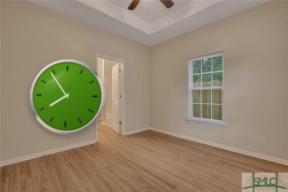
h=7 m=54
